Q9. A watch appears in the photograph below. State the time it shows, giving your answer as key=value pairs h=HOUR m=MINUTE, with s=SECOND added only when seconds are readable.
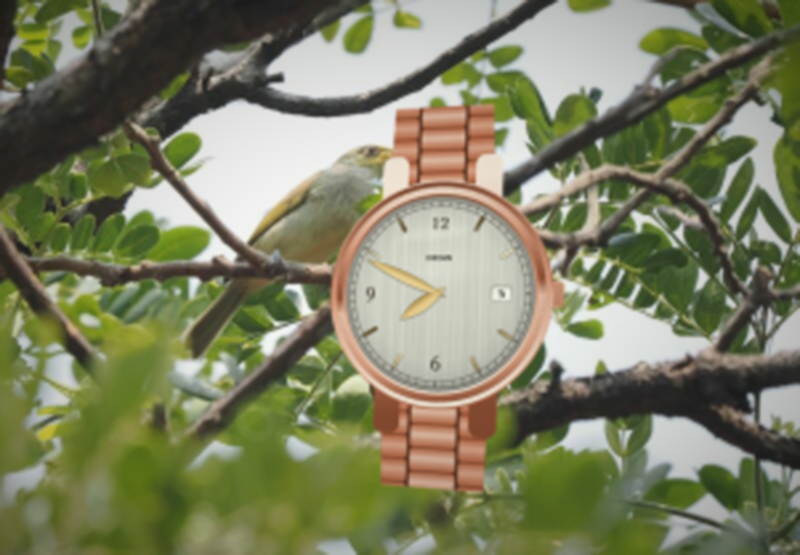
h=7 m=49
